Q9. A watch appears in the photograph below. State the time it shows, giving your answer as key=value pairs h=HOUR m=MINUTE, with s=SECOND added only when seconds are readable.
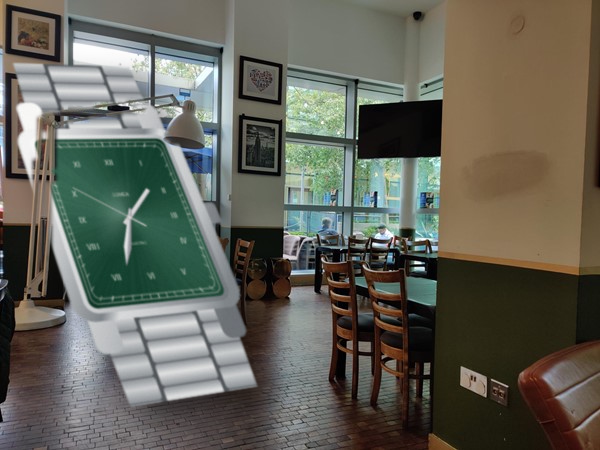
h=1 m=33 s=51
